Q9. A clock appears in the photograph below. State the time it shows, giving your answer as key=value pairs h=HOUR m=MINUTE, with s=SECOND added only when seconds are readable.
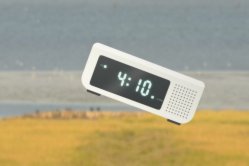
h=4 m=10
